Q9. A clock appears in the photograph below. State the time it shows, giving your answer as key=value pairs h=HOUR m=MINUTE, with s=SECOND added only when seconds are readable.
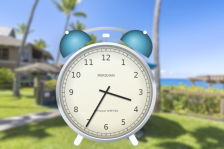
h=3 m=35
